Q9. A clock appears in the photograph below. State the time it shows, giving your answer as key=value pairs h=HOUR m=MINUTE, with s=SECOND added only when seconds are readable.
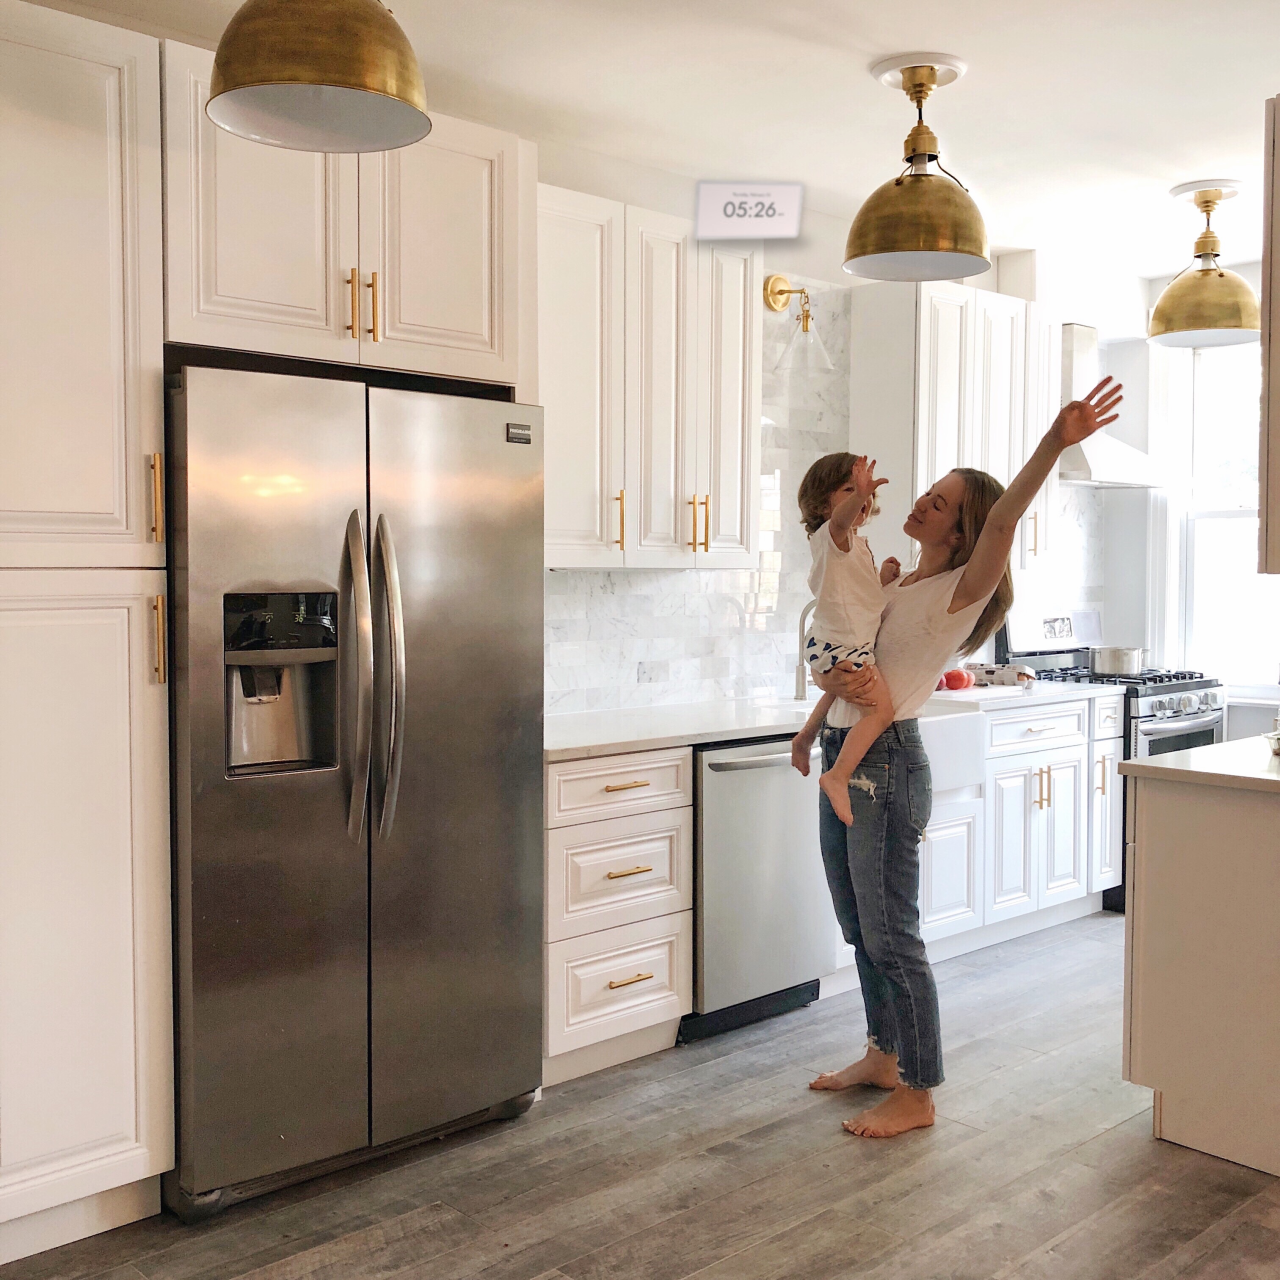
h=5 m=26
